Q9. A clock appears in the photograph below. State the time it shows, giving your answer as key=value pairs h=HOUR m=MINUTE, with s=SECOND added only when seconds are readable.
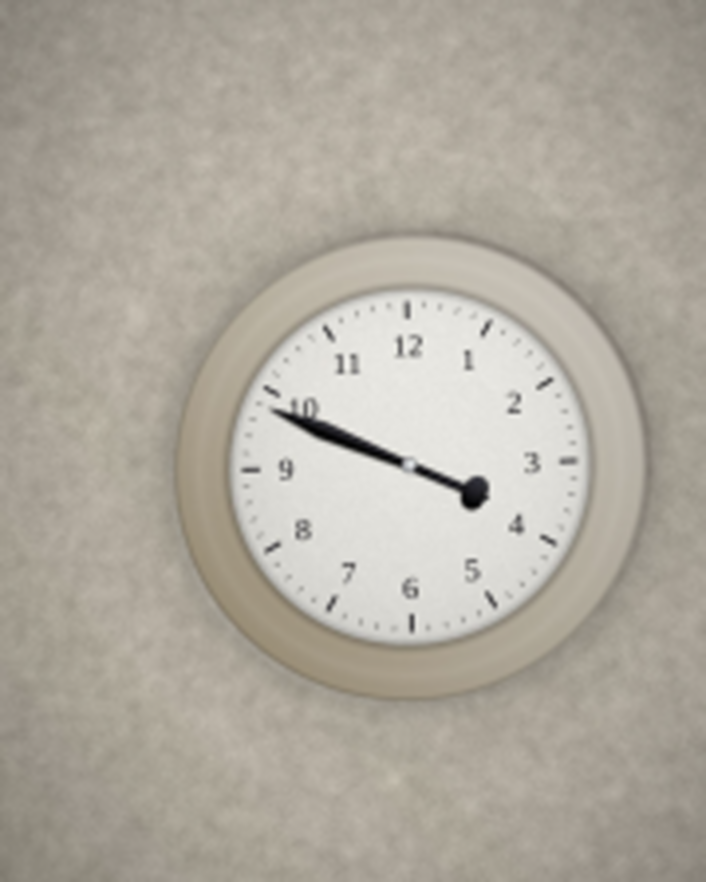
h=3 m=49
